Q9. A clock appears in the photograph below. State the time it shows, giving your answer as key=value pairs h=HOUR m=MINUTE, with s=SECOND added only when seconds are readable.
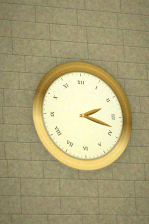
h=2 m=18
